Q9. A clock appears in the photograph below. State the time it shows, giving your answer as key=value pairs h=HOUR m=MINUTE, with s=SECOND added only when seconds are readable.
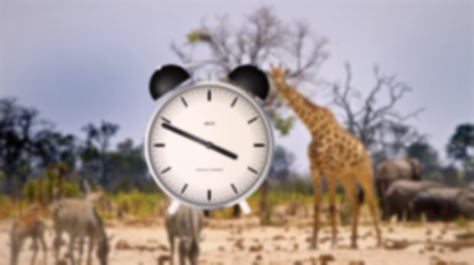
h=3 m=49
